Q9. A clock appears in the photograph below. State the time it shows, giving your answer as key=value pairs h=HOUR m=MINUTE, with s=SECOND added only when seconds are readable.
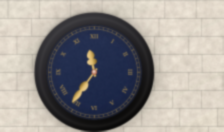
h=11 m=36
